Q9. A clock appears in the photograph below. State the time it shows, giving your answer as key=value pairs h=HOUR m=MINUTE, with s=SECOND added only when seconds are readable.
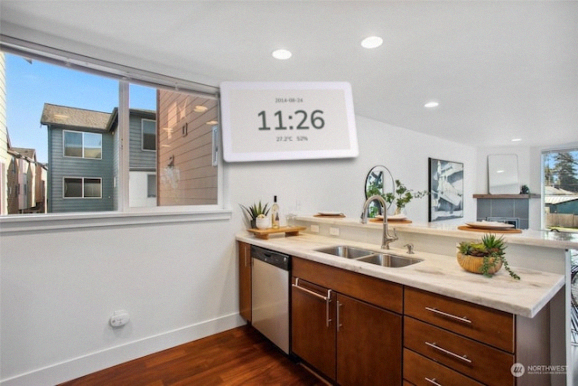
h=11 m=26
